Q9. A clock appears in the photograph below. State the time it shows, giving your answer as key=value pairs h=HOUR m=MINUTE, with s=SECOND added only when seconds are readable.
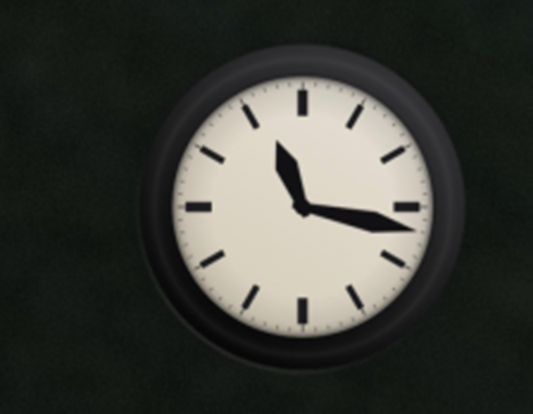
h=11 m=17
